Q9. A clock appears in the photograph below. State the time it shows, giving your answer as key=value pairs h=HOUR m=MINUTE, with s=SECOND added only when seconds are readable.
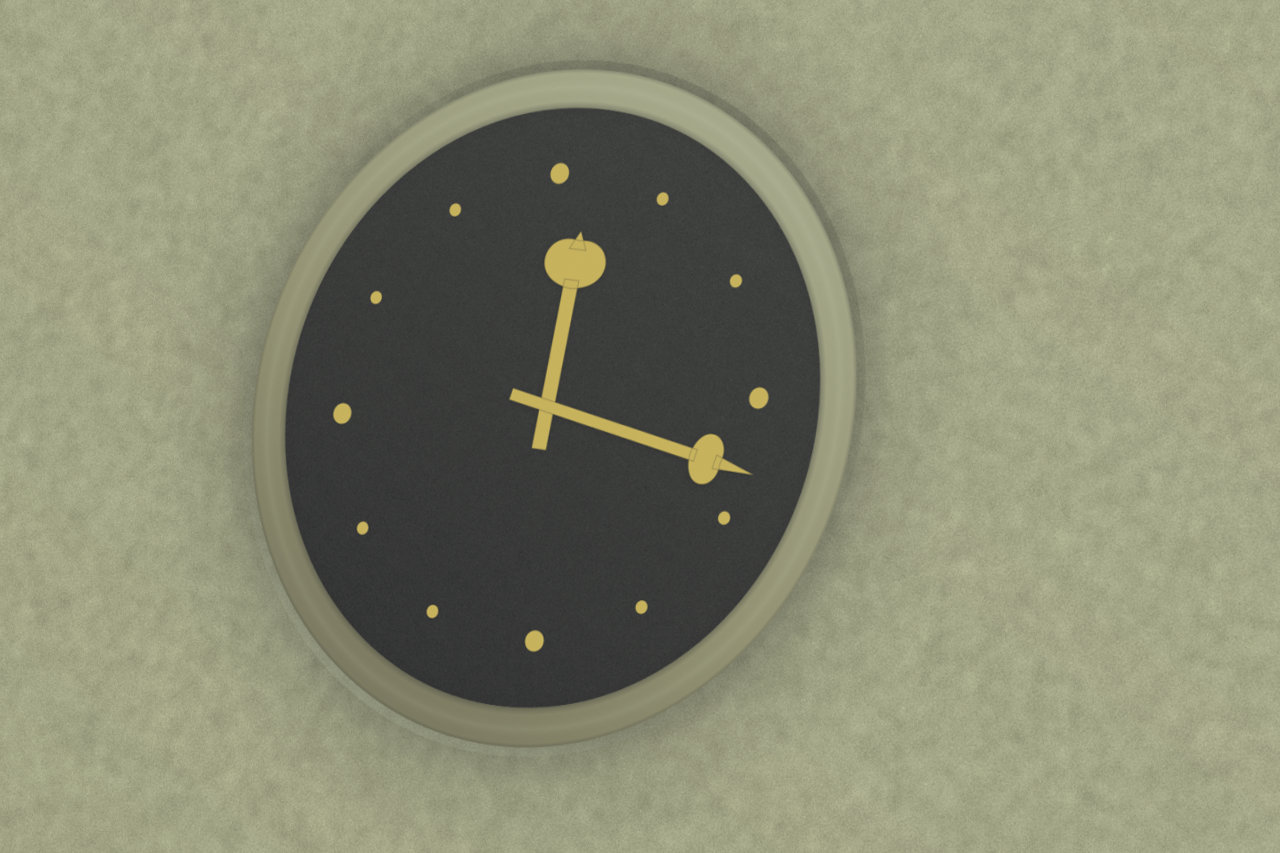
h=12 m=18
